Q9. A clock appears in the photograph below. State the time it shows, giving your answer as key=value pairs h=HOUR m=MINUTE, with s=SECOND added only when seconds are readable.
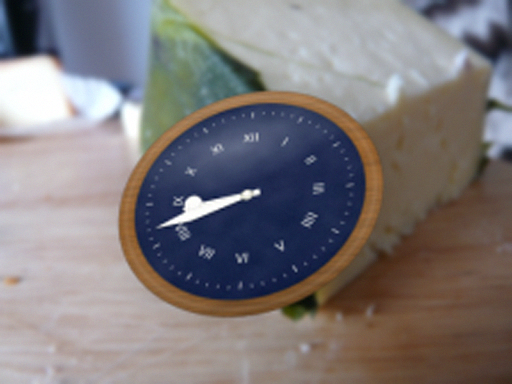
h=8 m=42
